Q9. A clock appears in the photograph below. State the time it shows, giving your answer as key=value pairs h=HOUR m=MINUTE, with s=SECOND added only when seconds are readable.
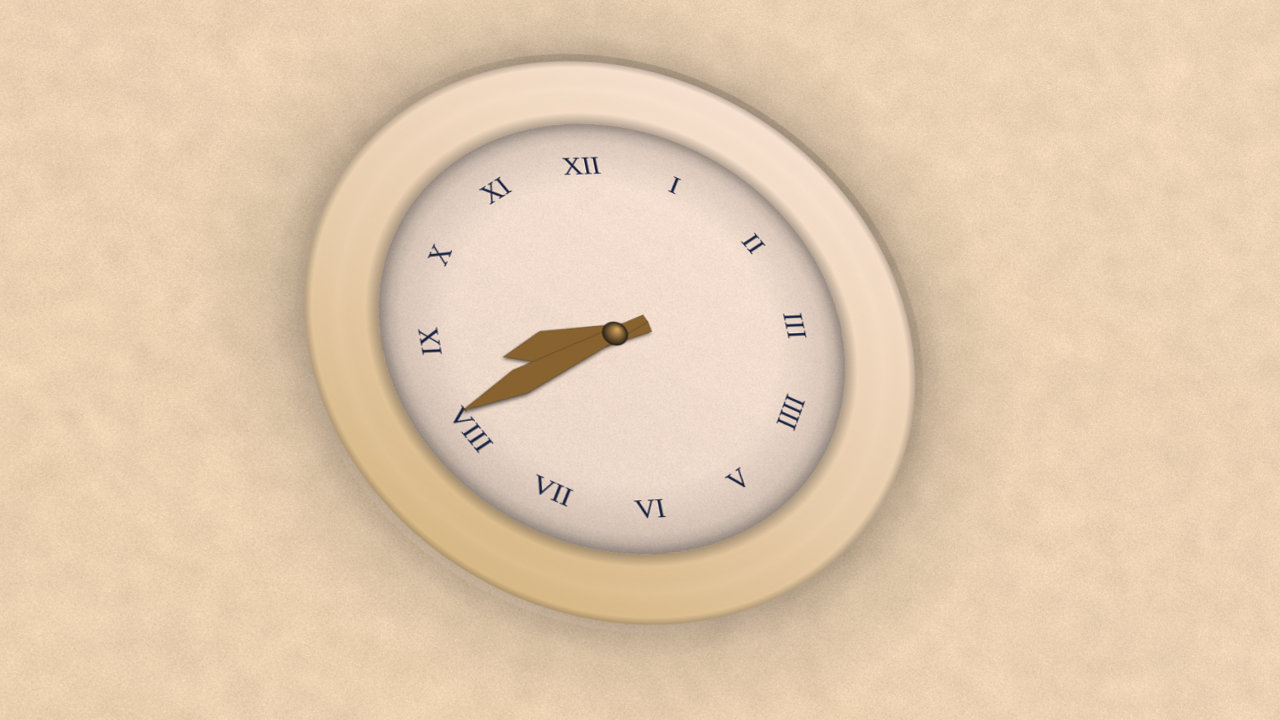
h=8 m=41
